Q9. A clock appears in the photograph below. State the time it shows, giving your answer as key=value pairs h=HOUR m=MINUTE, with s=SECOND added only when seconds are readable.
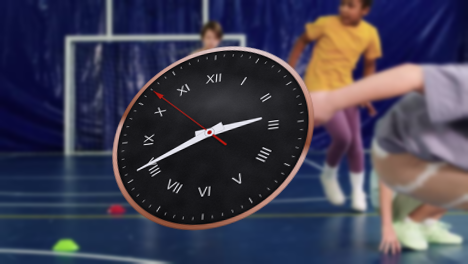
h=2 m=40 s=52
